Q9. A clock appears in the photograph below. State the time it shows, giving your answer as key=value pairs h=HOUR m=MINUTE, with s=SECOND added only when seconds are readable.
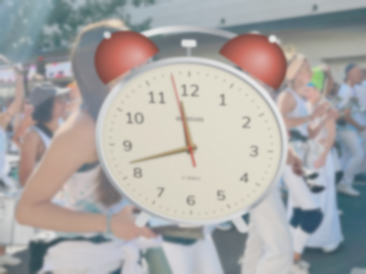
h=11 m=41 s=58
